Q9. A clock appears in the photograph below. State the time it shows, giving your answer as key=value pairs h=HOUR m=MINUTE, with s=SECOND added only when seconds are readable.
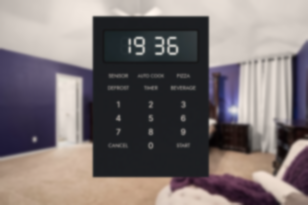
h=19 m=36
